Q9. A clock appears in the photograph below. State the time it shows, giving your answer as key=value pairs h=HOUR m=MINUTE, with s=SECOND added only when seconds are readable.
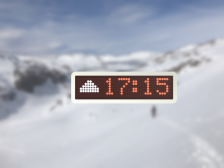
h=17 m=15
